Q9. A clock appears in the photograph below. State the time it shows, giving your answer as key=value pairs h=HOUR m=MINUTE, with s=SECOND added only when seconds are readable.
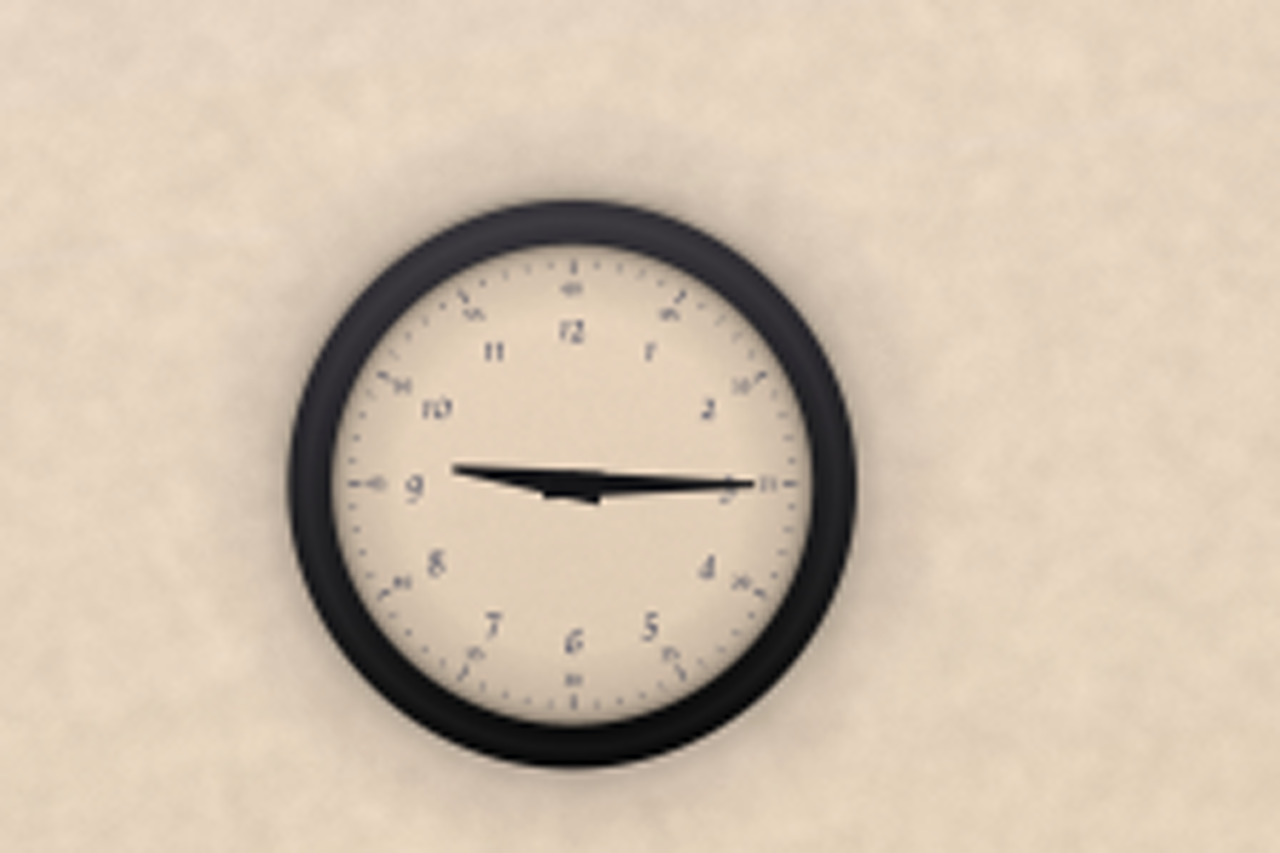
h=9 m=15
